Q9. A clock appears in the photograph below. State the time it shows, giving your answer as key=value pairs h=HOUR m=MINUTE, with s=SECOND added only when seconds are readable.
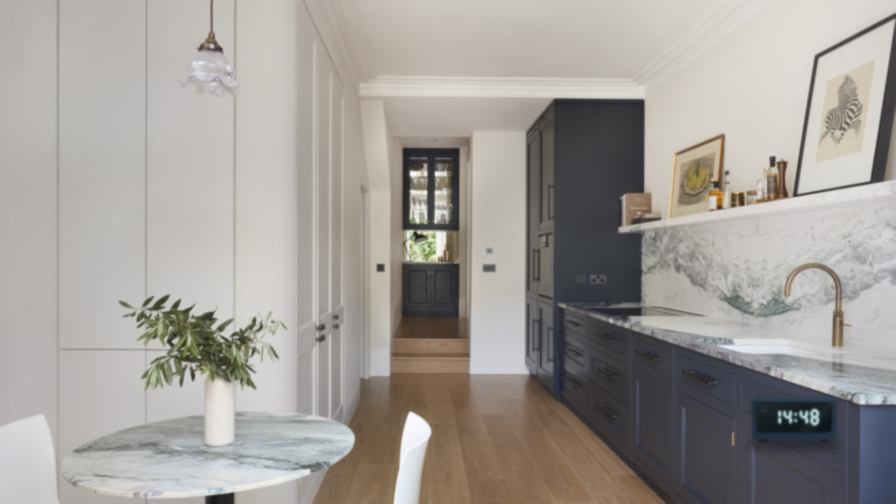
h=14 m=48
